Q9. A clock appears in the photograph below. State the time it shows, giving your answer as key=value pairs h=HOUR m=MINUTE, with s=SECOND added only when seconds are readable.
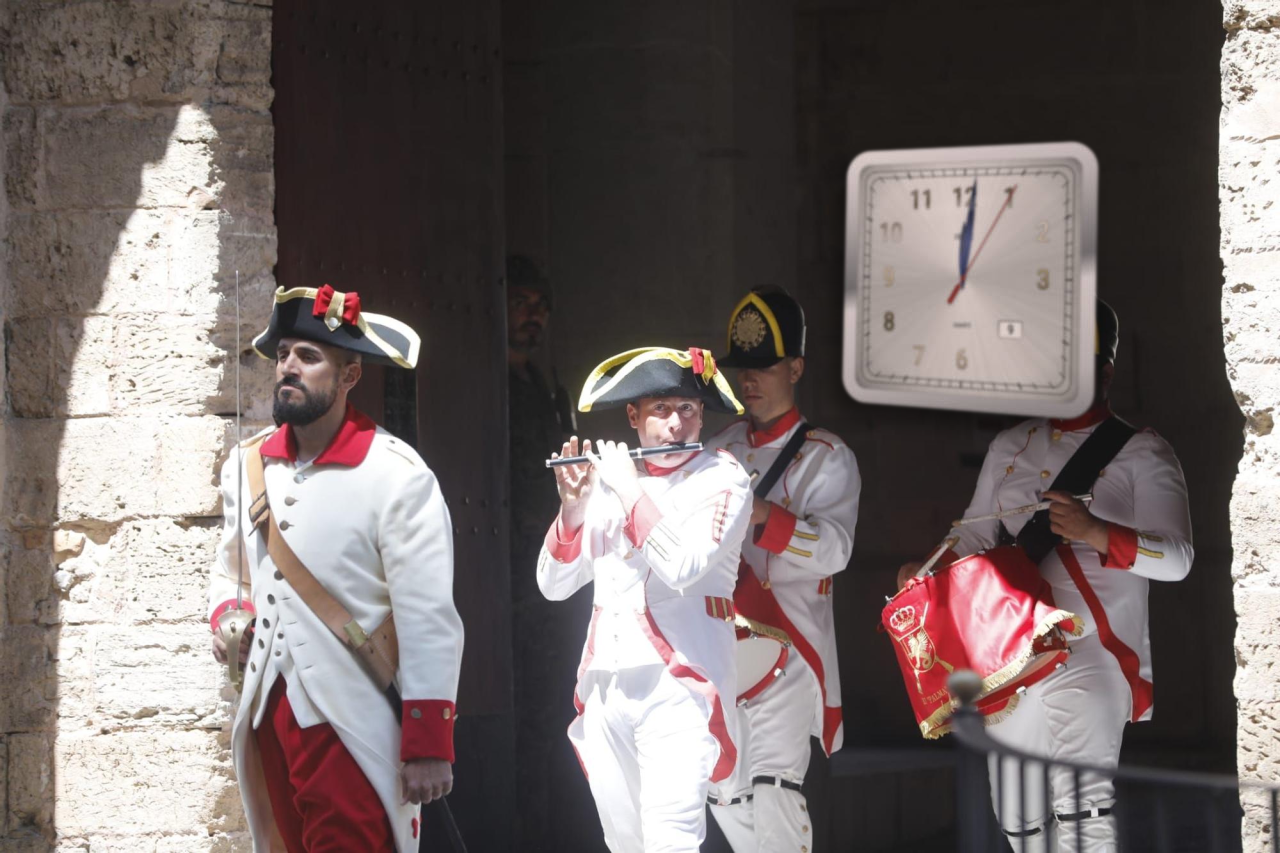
h=12 m=1 s=5
